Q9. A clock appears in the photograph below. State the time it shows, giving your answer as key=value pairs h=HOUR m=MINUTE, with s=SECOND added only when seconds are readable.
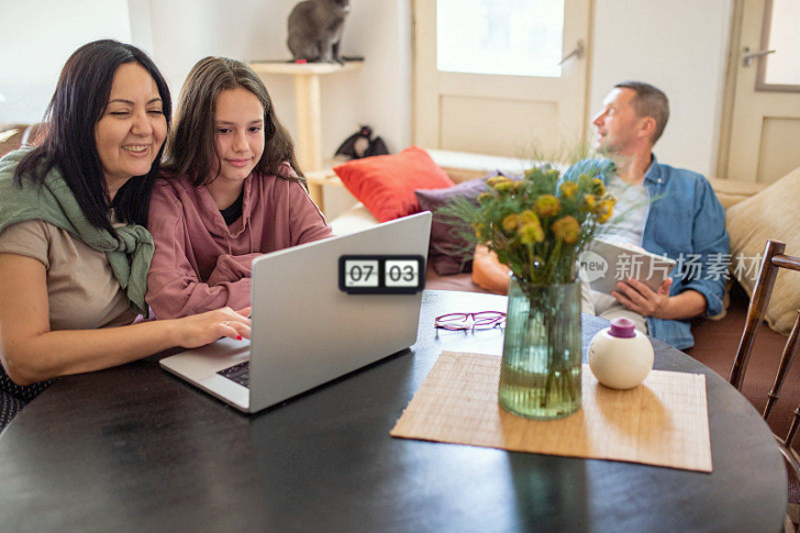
h=7 m=3
